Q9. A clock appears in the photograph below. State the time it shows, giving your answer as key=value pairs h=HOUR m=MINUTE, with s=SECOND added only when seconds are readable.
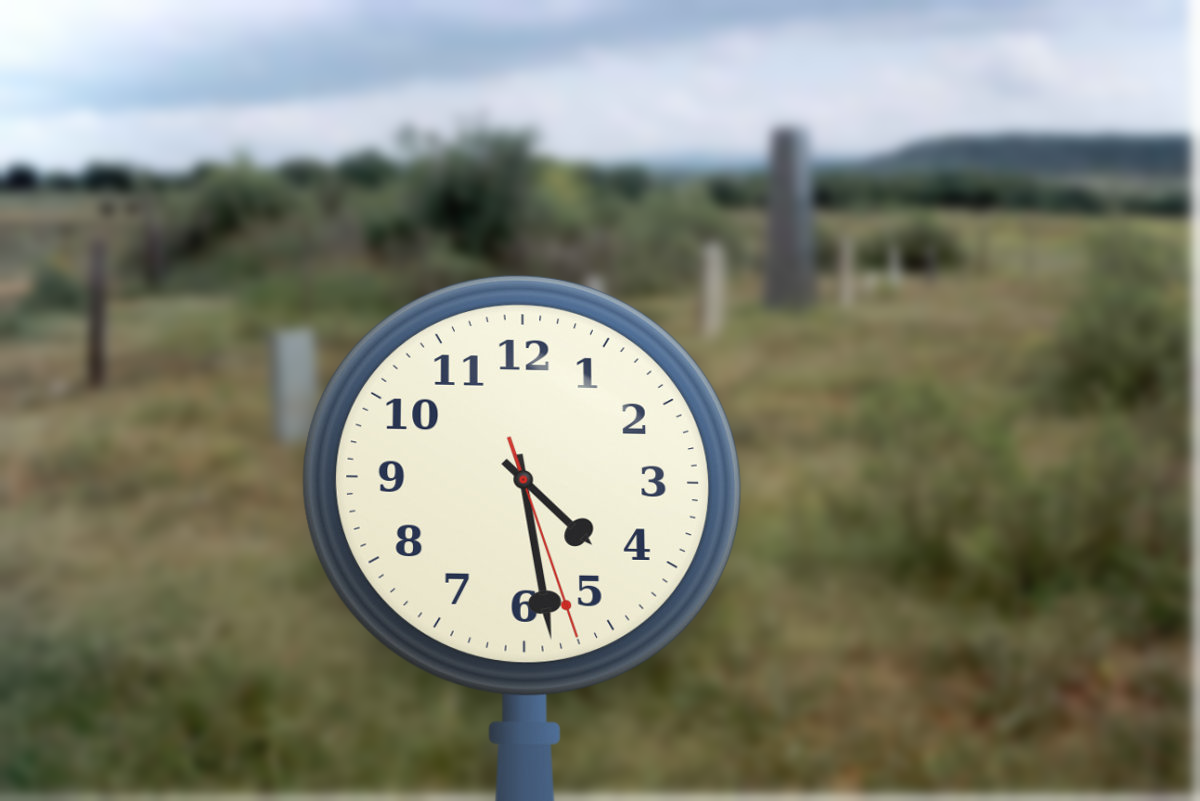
h=4 m=28 s=27
